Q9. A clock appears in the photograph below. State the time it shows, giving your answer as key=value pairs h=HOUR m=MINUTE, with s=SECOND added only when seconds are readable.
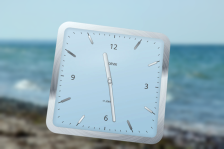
h=11 m=28
